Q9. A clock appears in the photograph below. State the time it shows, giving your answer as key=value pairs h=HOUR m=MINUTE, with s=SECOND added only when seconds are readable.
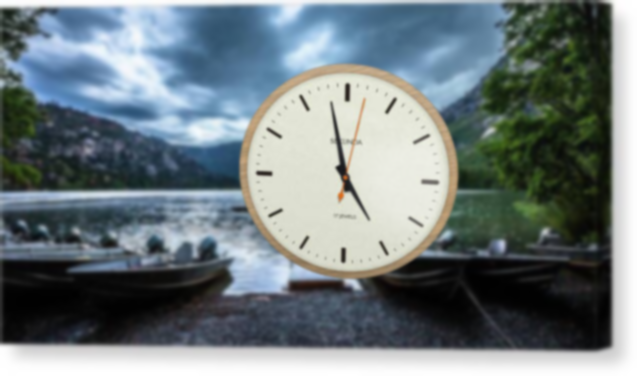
h=4 m=58 s=2
